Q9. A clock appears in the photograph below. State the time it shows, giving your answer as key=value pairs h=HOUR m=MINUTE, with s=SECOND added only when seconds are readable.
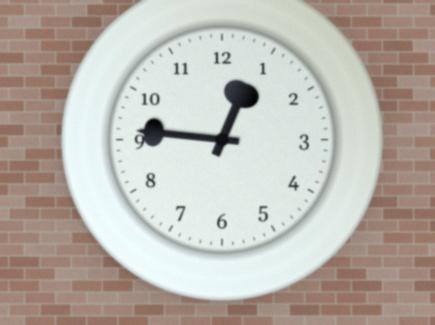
h=12 m=46
